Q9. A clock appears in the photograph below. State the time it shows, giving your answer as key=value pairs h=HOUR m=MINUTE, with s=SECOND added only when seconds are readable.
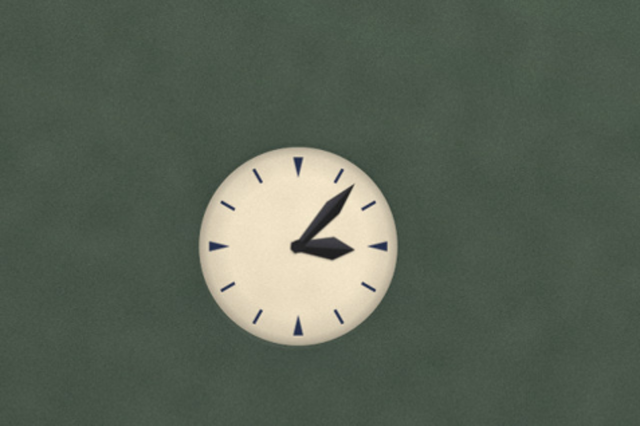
h=3 m=7
